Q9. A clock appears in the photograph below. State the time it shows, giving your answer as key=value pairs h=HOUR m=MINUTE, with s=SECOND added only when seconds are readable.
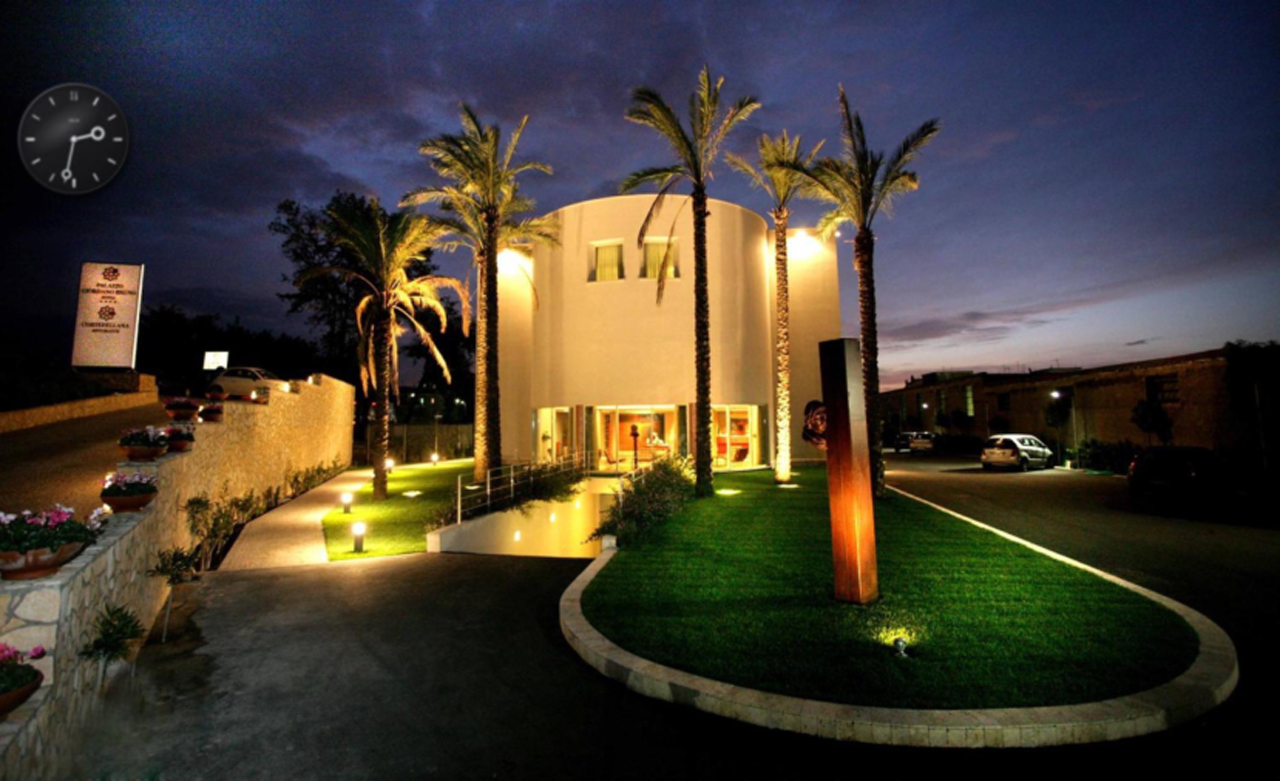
h=2 m=32
